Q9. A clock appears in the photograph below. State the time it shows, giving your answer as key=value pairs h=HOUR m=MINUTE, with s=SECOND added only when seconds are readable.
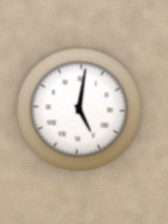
h=5 m=1
